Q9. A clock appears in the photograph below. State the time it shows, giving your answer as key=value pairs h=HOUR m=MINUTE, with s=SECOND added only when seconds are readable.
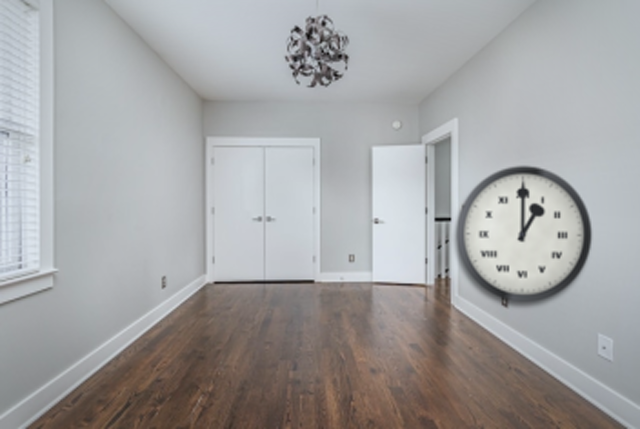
h=1 m=0
